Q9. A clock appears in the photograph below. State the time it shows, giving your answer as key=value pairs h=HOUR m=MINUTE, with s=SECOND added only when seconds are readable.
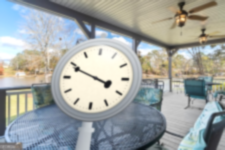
h=3 m=49
